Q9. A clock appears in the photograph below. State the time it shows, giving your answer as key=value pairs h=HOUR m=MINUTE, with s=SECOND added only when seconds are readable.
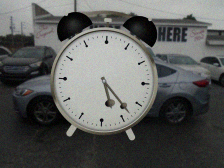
h=5 m=23
